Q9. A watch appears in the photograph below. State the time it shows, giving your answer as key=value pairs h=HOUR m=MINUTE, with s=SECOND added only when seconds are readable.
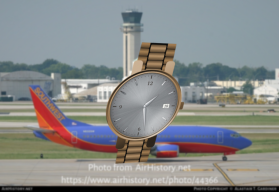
h=1 m=28
